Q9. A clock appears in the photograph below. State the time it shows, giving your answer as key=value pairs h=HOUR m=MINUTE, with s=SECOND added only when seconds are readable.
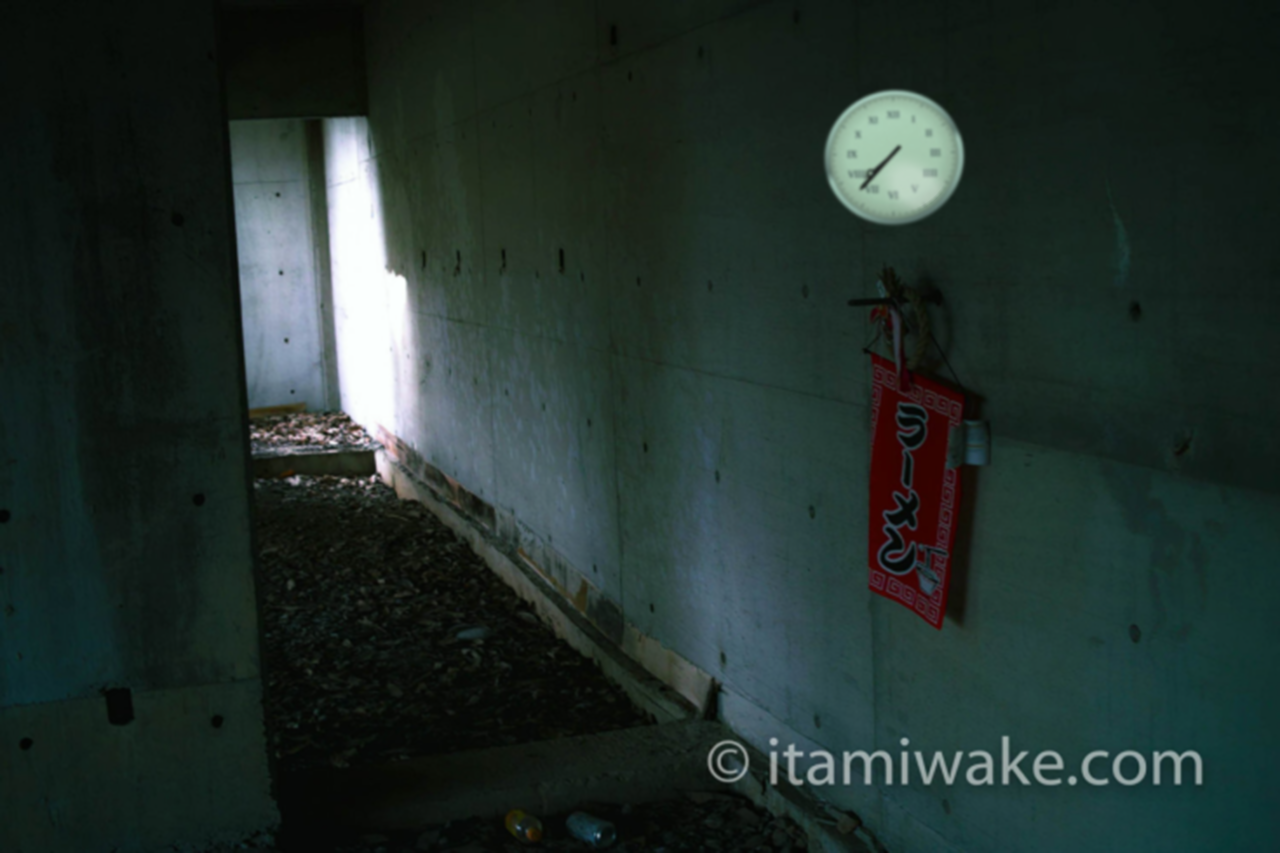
h=7 m=37
